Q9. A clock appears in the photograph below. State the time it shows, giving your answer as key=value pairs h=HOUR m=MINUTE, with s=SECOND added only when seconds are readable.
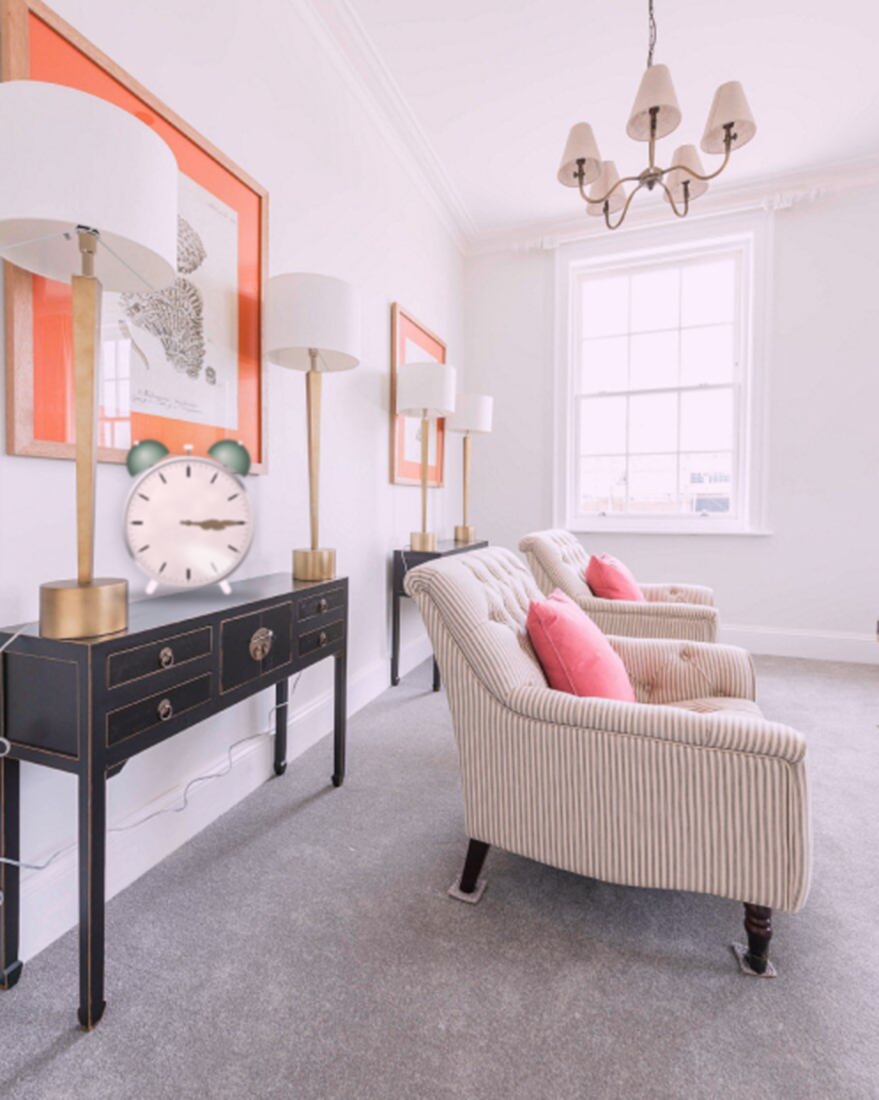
h=3 m=15
